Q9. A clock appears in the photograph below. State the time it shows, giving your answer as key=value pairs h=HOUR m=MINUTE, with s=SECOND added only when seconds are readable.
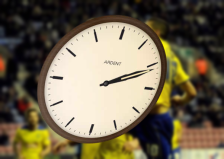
h=2 m=11
